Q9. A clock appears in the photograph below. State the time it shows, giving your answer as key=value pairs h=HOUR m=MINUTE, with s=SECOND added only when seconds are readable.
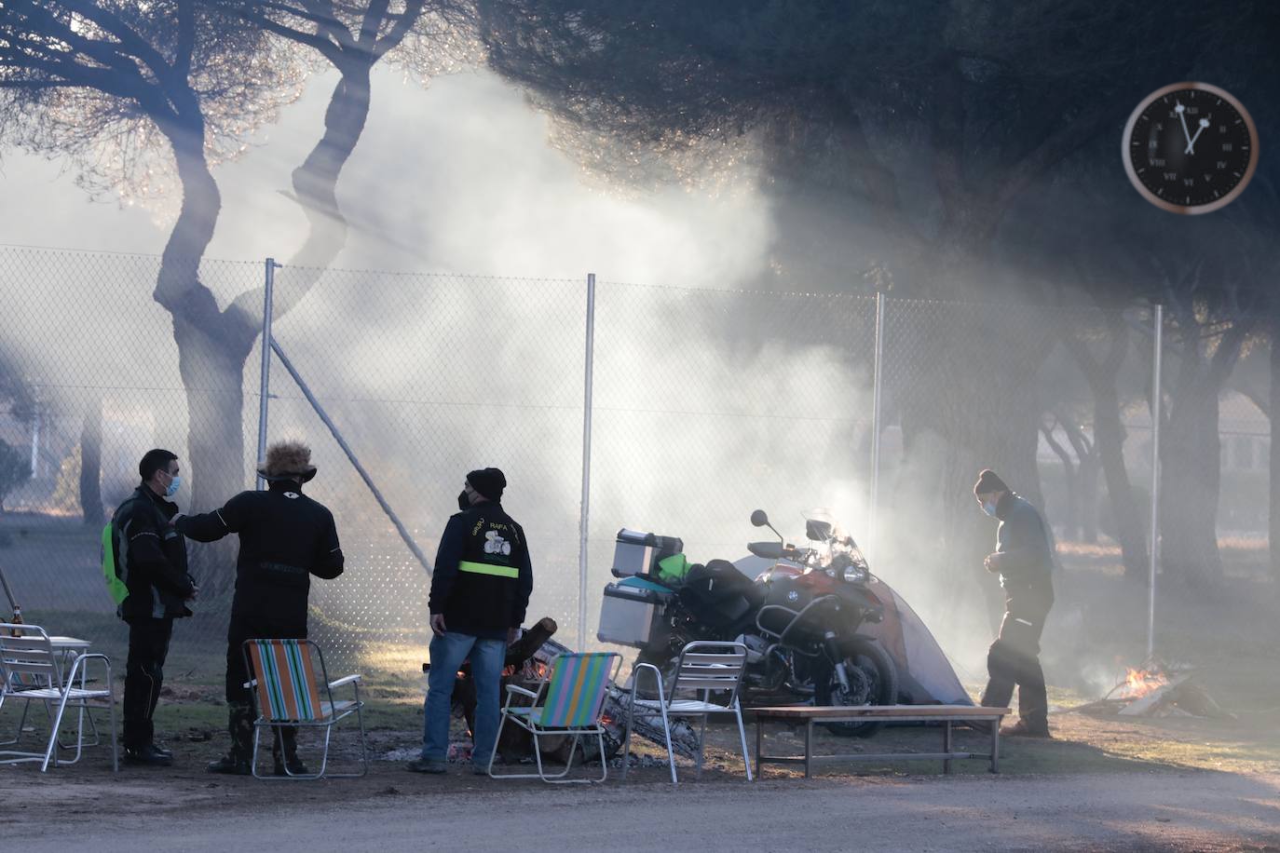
h=12 m=57
